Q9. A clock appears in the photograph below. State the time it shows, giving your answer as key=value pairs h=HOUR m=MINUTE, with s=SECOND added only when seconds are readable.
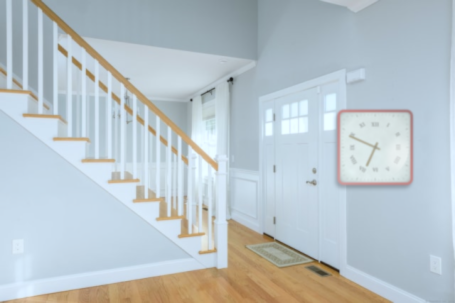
h=6 m=49
